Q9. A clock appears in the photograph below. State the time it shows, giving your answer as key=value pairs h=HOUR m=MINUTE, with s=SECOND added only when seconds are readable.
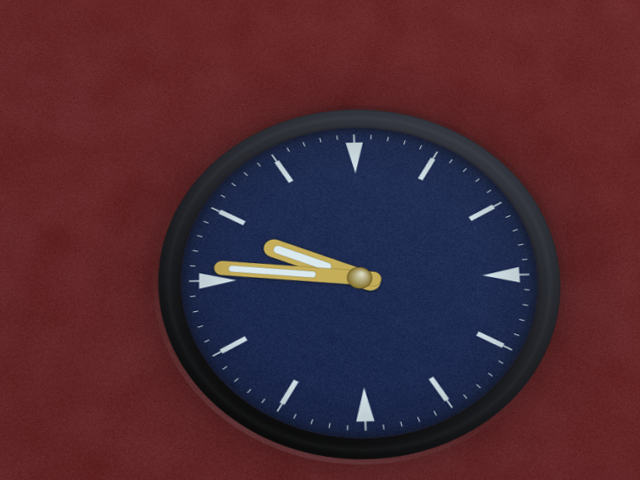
h=9 m=46
